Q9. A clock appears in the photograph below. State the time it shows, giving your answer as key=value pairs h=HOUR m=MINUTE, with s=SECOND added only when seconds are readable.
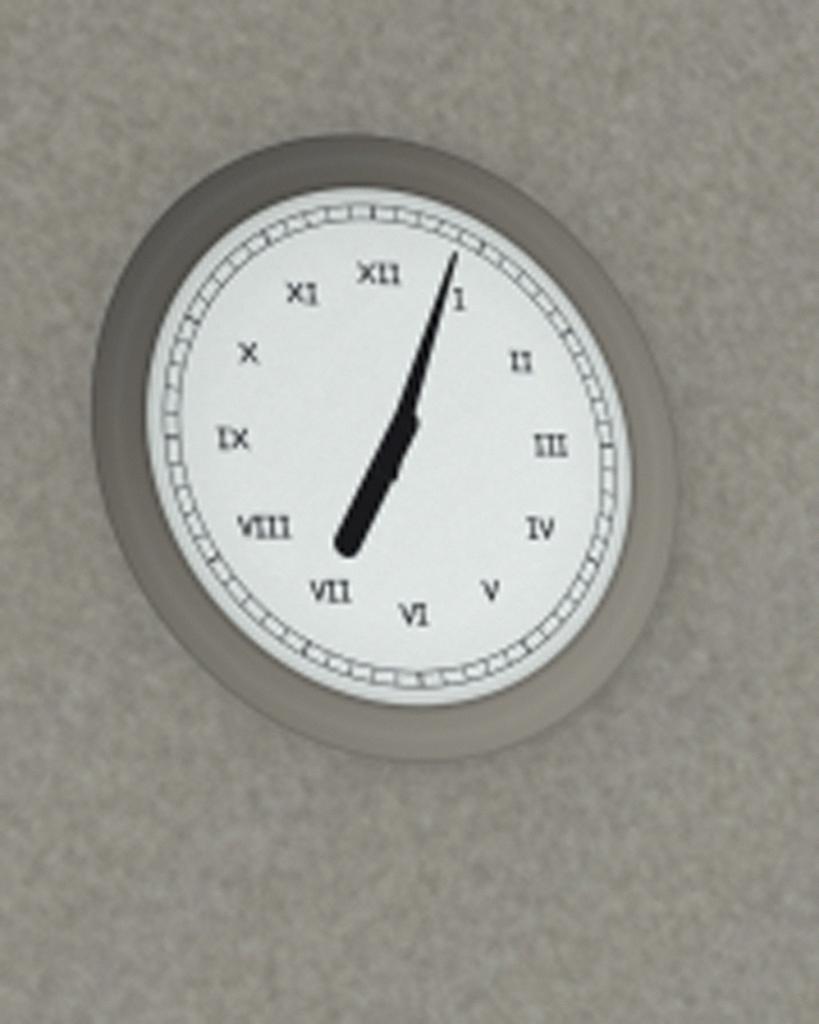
h=7 m=4
